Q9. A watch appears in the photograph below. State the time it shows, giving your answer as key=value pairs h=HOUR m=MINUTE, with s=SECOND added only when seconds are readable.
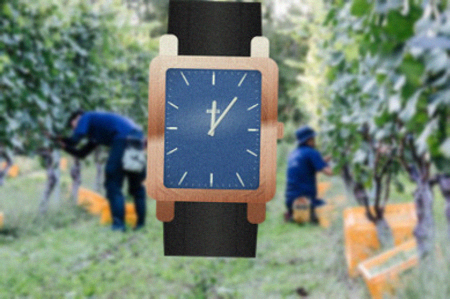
h=12 m=6
